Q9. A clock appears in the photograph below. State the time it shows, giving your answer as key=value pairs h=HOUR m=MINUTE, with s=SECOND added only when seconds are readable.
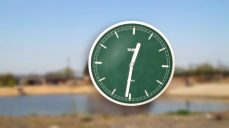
h=12 m=31
